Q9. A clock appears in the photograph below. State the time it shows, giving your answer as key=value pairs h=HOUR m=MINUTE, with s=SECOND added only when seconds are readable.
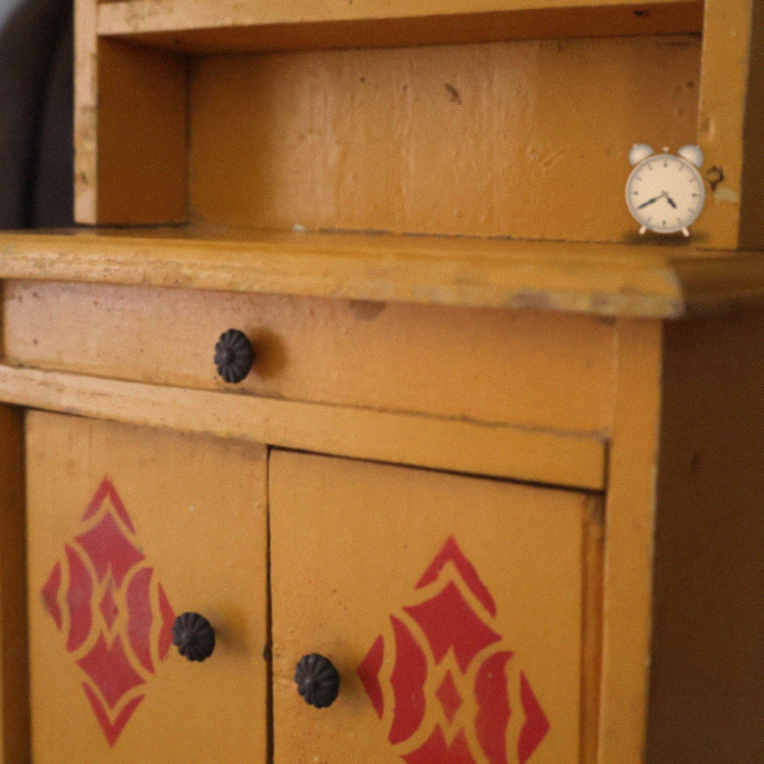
h=4 m=40
